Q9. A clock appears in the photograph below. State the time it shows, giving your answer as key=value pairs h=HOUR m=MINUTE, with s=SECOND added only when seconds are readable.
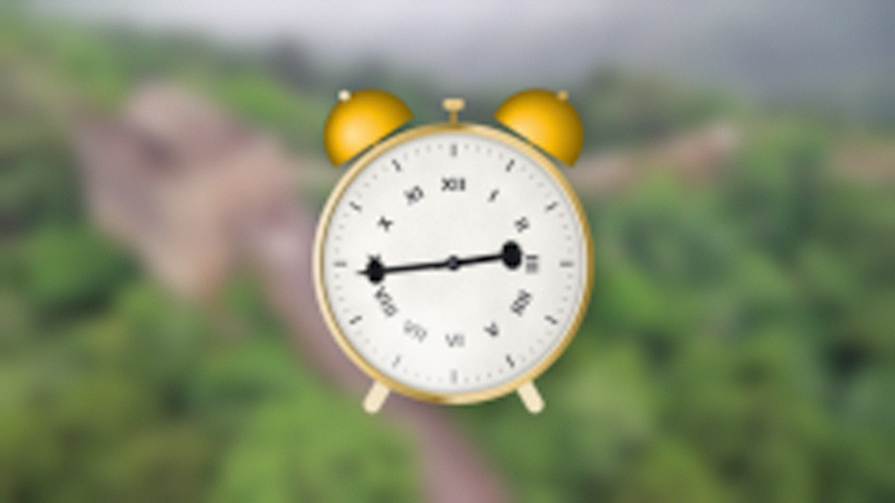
h=2 m=44
